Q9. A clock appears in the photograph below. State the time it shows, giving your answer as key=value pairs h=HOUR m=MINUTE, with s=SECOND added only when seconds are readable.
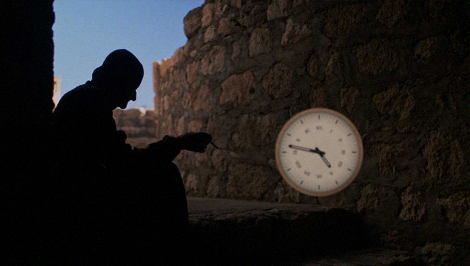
h=4 m=47
